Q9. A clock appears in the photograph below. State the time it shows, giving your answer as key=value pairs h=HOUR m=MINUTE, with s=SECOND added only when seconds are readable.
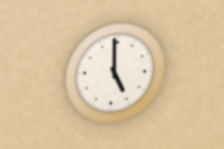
h=4 m=59
